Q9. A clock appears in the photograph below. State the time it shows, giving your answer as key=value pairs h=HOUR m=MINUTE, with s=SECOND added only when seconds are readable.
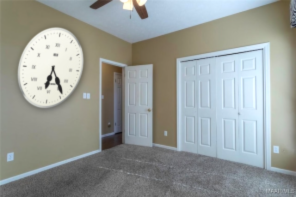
h=6 m=24
